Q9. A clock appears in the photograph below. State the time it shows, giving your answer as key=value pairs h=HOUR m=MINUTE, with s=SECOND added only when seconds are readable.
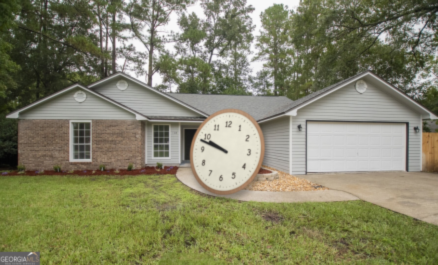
h=9 m=48
